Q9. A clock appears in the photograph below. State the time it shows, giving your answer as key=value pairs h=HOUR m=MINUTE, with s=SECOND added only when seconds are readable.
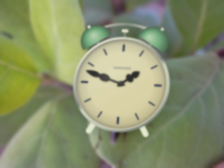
h=1 m=48
